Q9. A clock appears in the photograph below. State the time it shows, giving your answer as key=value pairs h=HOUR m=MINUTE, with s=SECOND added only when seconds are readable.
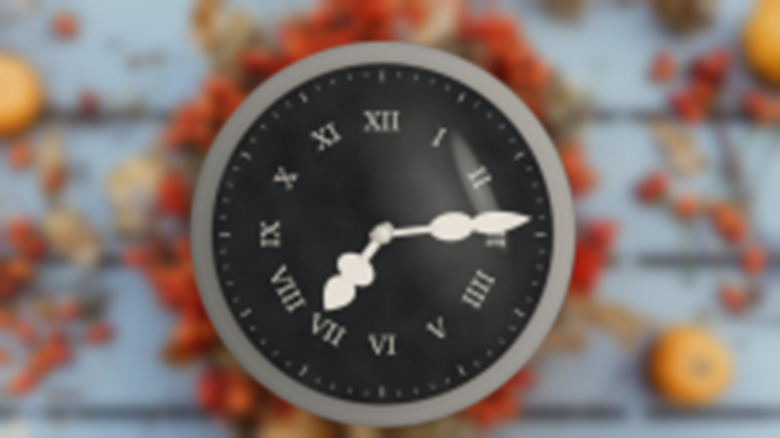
h=7 m=14
